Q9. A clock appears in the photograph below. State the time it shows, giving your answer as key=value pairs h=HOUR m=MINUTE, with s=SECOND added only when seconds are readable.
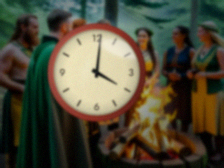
h=4 m=1
